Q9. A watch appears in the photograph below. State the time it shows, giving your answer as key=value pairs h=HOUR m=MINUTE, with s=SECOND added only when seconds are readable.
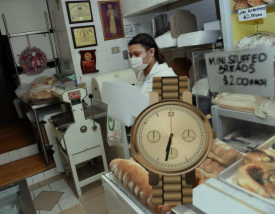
h=6 m=32
